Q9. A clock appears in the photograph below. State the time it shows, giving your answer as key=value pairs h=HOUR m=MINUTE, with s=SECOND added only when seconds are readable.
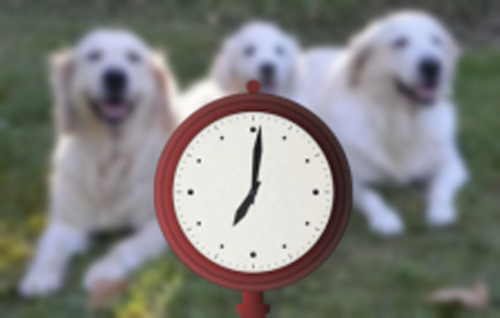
h=7 m=1
